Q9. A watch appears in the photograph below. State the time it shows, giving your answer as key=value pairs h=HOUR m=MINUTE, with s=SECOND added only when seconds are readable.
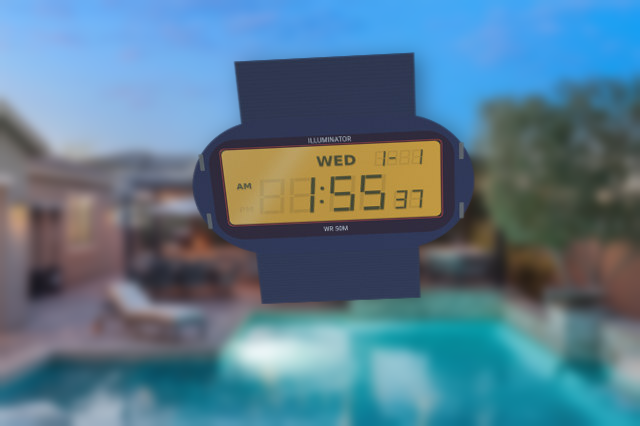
h=1 m=55 s=37
